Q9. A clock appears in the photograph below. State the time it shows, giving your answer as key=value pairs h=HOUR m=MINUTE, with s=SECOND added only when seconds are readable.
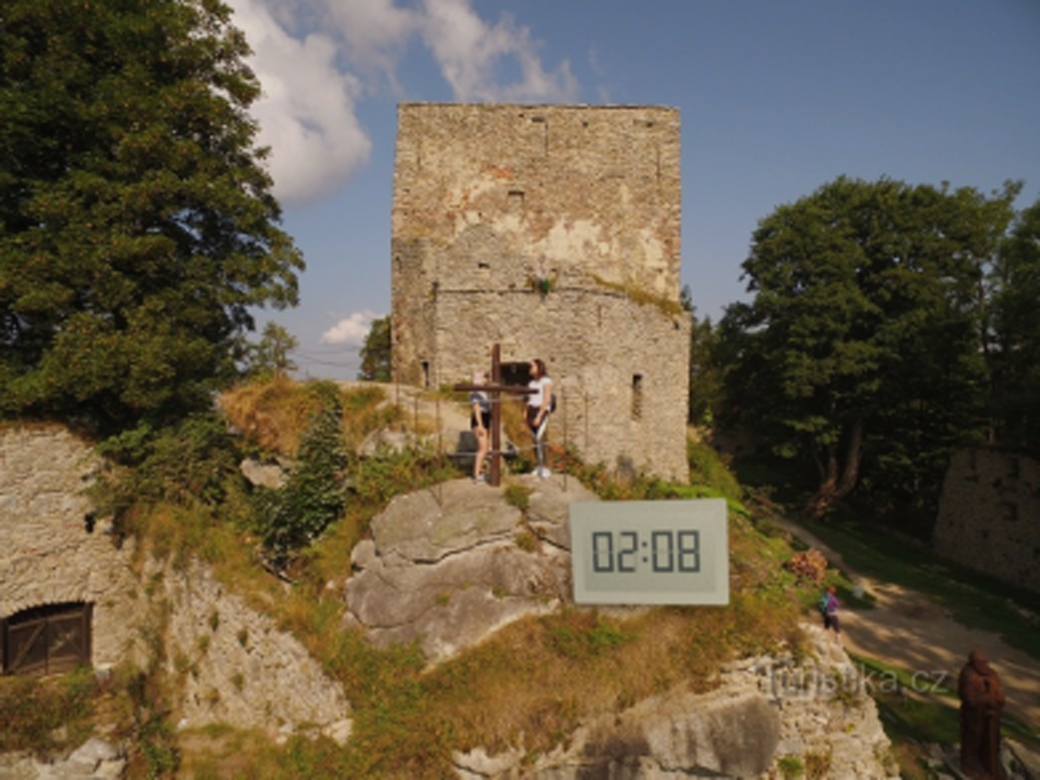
h=2 m=8
